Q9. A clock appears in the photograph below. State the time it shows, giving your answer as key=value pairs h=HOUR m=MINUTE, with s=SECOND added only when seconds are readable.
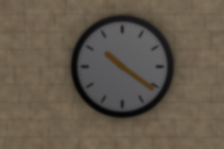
h=10 m=21
